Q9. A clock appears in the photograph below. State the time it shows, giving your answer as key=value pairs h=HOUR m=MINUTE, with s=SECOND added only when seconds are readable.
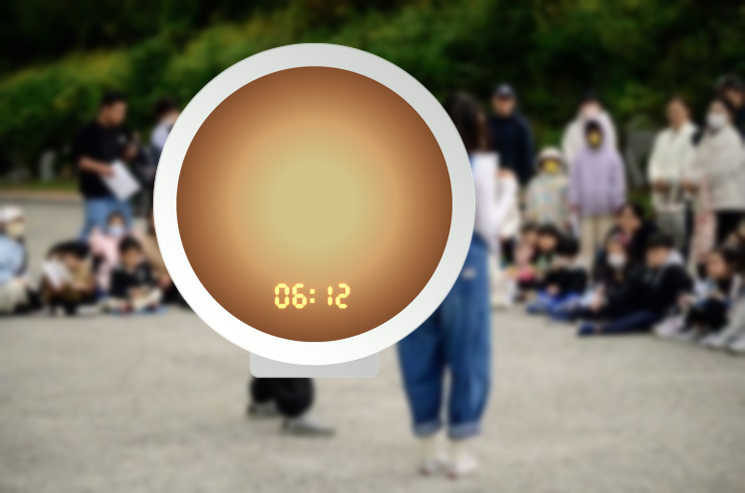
h=6 m=12
